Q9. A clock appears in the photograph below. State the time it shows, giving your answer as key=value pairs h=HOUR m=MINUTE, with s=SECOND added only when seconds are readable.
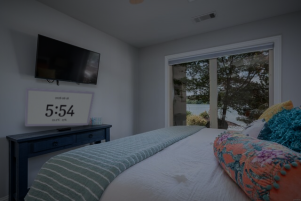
h=5 m=54
